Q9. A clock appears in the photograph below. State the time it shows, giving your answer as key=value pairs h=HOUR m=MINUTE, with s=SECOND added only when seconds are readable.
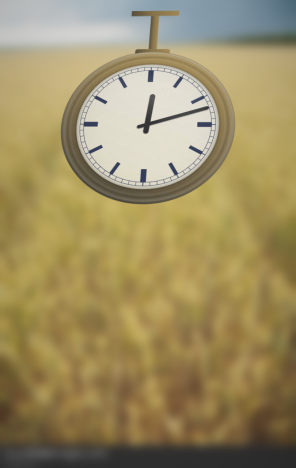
h=12 m=12
